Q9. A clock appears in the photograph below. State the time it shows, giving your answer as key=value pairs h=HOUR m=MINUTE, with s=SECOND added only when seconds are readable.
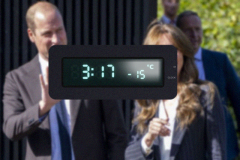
h=3 m=17
